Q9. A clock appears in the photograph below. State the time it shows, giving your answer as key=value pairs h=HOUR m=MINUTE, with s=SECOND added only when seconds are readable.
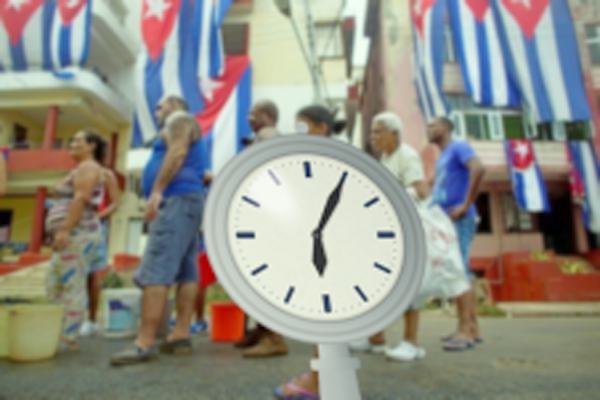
h=6 m=5
